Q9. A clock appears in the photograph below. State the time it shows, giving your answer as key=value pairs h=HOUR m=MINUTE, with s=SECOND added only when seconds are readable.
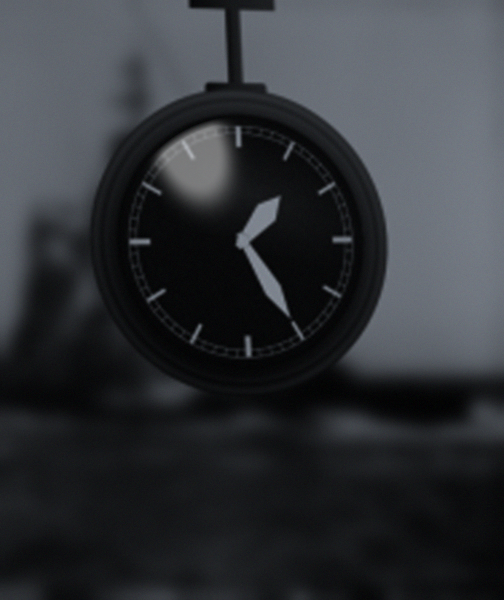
h=1 m=25
